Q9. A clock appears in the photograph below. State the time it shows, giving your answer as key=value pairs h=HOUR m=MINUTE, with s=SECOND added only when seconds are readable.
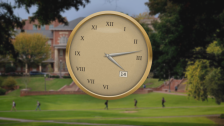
h=4 m=13
